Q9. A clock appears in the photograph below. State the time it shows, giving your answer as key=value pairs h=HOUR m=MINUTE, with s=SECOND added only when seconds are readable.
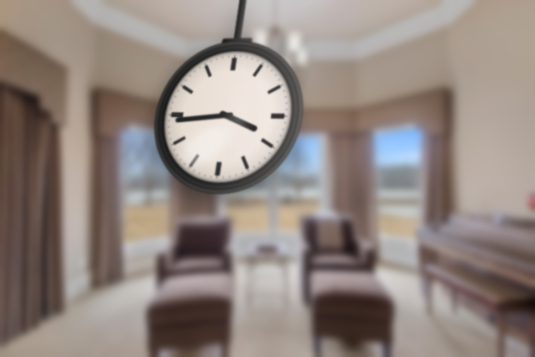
h=3 m=44
